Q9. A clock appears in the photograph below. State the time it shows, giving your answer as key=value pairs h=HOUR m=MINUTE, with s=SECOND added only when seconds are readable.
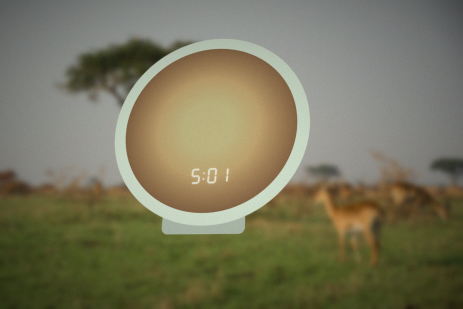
h=5 m=1
